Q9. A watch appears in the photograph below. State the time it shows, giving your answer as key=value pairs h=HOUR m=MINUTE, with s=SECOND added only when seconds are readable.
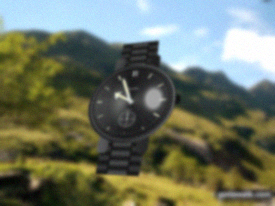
h=9 m=56
